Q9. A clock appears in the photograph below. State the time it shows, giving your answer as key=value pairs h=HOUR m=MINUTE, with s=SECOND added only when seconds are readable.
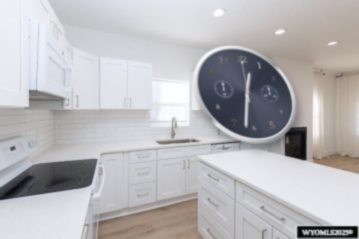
h=12 m=32
